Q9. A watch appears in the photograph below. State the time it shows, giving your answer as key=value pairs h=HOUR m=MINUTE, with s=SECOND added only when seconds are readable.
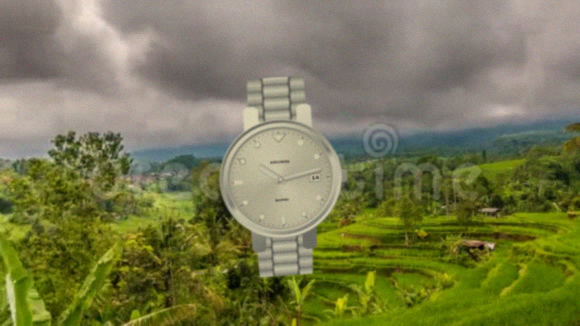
h=10 m=13
